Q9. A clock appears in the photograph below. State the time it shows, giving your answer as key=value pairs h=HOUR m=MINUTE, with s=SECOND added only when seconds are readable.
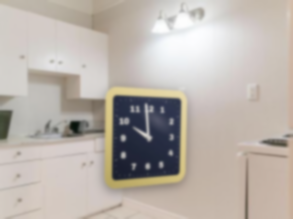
h=9 m=59
